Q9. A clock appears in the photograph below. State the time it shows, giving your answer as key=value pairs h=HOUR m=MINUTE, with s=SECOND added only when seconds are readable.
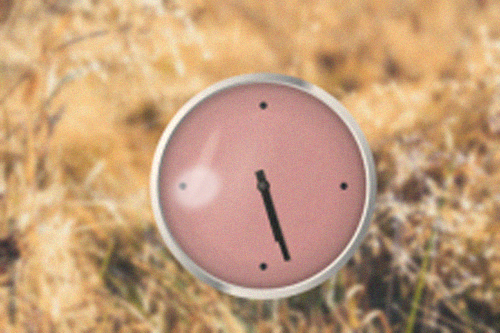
h=5 m=27
